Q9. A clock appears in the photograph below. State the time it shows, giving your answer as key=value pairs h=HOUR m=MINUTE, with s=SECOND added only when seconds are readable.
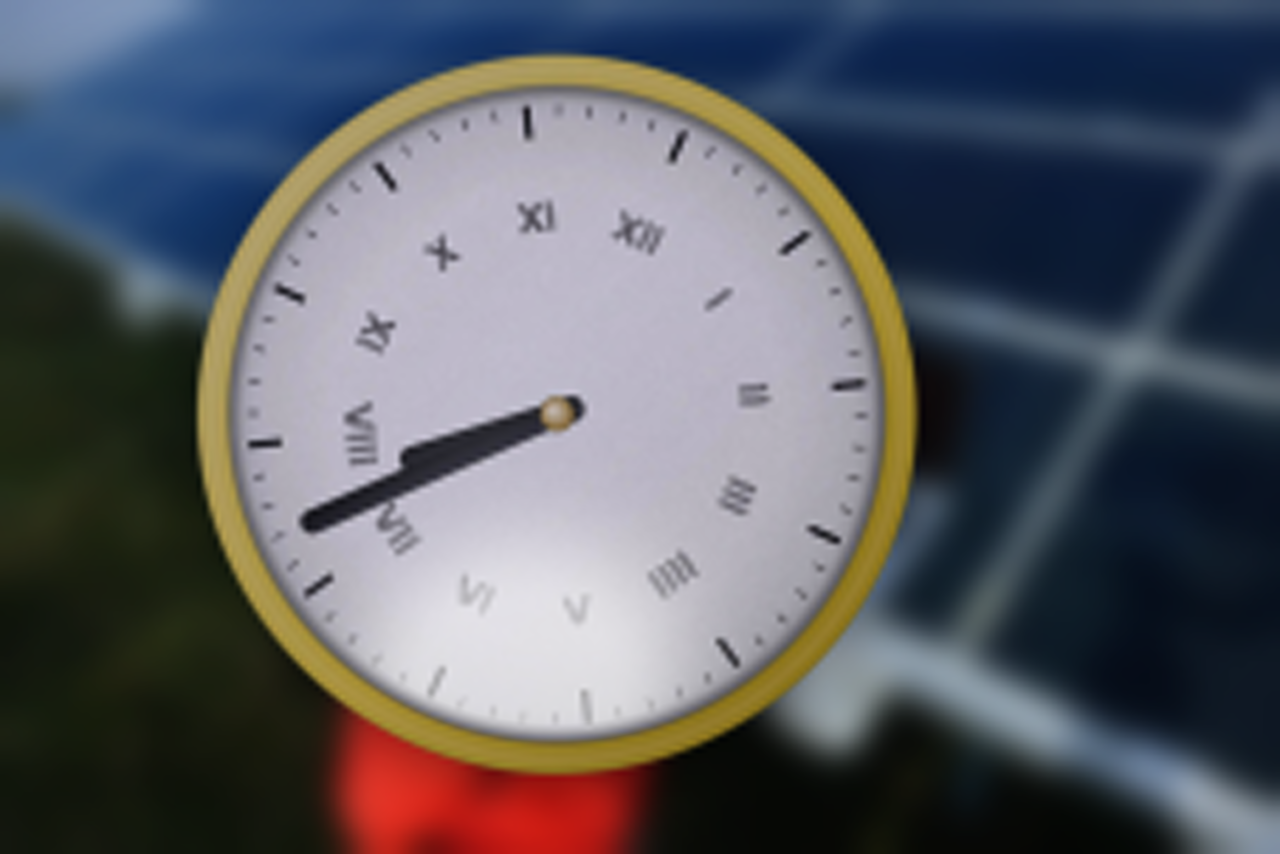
h=7 m=37
